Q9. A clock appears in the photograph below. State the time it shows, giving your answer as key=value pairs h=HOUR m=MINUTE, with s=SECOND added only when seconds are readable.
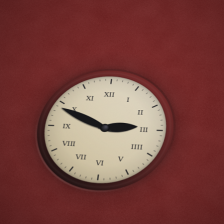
h=2 m=49
